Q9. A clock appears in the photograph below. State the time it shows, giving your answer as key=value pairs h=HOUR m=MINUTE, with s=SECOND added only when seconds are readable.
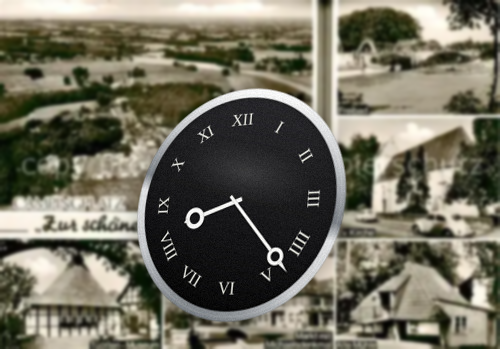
h=8 m=23
